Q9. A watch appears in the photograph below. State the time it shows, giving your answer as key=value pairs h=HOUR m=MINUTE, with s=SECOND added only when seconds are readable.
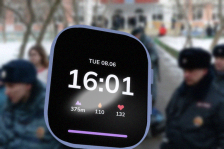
h=16 m=1
